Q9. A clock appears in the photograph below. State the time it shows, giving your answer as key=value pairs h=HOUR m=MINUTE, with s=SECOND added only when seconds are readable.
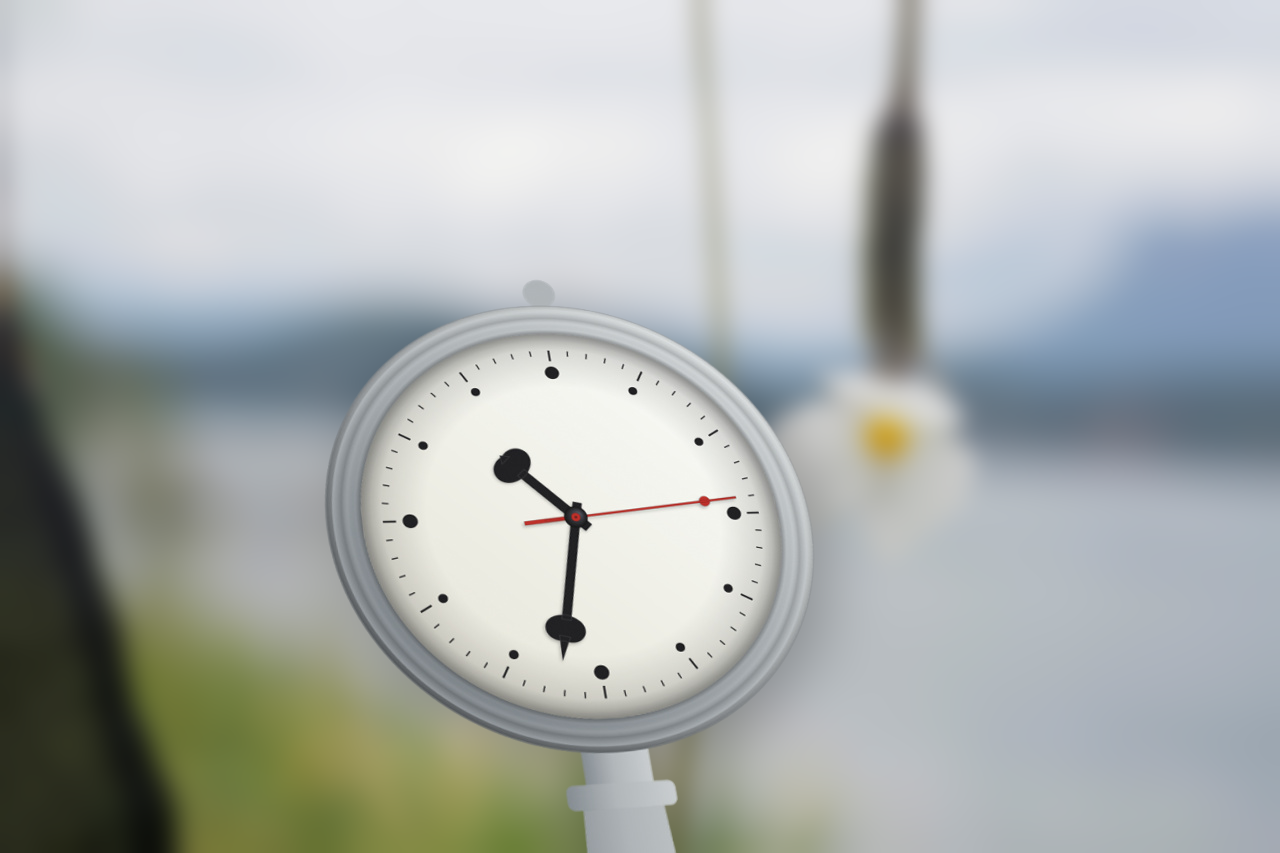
h=10 m=32 s=14
